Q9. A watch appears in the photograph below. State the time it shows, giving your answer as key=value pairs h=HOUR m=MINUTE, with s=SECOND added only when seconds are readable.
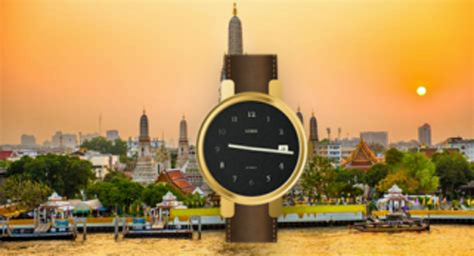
h=9 m=16
